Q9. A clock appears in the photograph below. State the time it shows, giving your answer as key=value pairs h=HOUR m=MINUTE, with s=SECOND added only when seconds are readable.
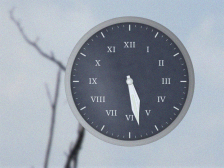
h=5 m=28
